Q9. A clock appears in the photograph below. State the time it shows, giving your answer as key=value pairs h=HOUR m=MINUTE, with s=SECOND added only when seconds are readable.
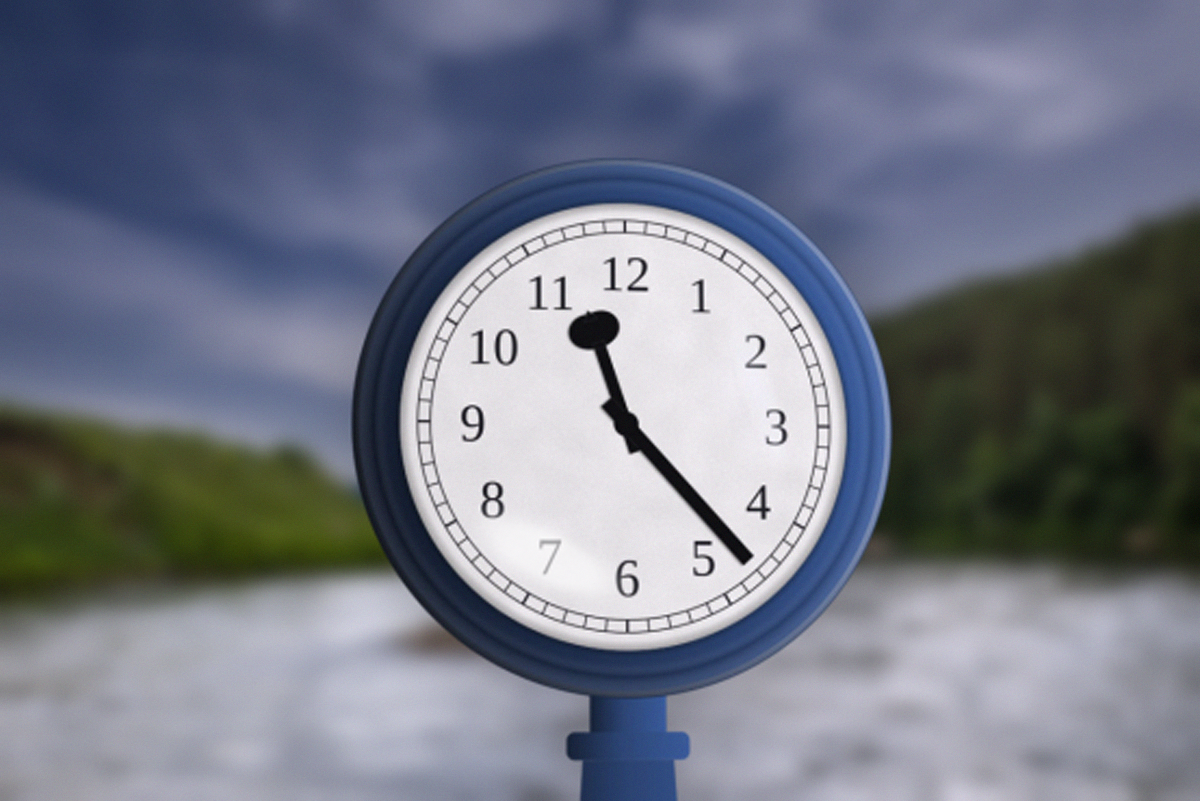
h=11 m=23
